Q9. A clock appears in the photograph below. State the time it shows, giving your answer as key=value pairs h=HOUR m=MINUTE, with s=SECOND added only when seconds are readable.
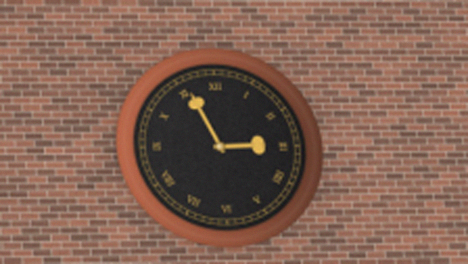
h=2 m=56
